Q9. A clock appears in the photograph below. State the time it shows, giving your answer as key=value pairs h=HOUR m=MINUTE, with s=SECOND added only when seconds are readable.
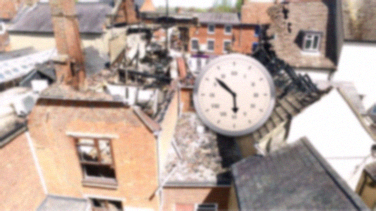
h=5 m=52
